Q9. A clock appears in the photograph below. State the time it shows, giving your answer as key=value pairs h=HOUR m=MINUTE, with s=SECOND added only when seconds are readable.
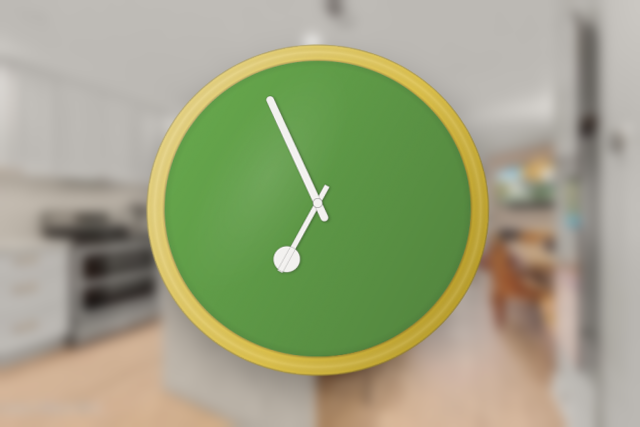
h=6 m=56
